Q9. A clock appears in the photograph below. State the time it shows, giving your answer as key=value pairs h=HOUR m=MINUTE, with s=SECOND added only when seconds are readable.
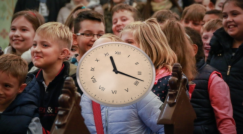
h=11 m=18
